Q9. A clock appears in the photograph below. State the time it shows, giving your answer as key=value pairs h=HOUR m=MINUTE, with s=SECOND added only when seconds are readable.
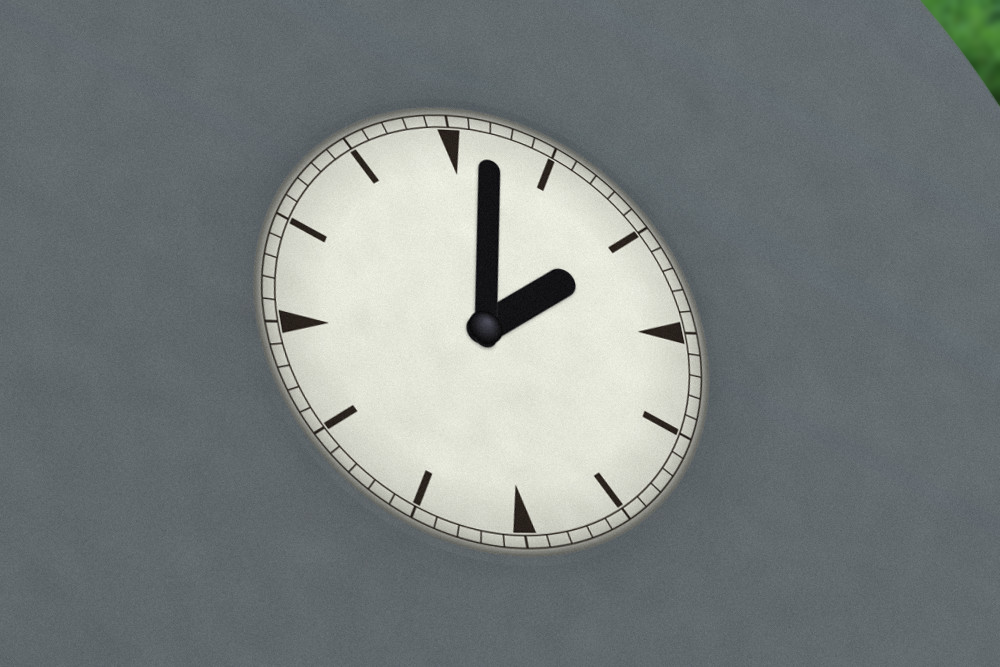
h=2 m=2
